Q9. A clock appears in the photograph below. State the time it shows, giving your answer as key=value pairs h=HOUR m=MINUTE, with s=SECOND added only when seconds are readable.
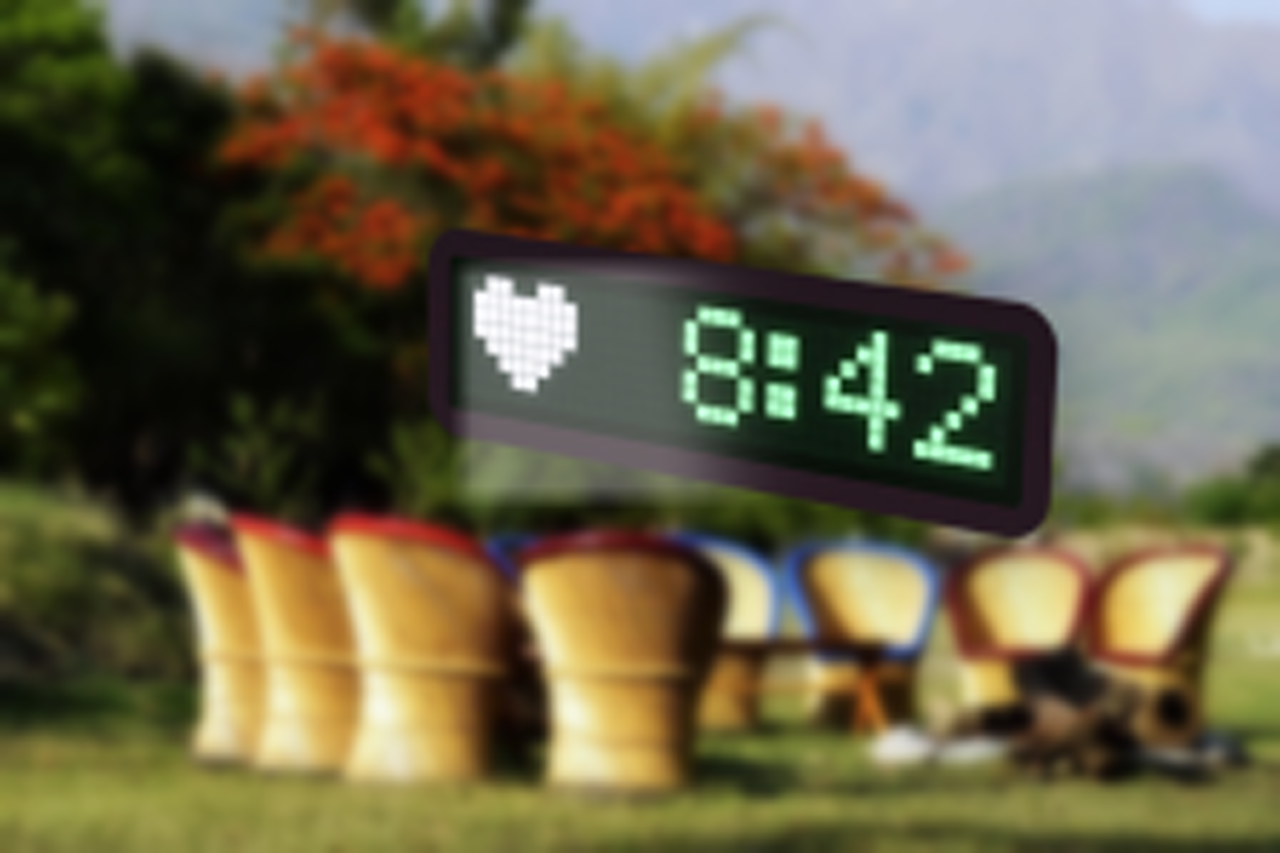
h=8 m=42
